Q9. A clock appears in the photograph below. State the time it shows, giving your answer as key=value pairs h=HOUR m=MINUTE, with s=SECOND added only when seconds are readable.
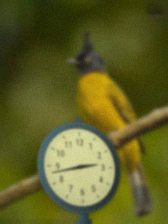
h=2 m=43
